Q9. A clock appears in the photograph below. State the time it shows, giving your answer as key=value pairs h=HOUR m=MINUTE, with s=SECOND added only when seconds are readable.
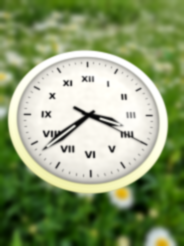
h=3 m=38 s=20
